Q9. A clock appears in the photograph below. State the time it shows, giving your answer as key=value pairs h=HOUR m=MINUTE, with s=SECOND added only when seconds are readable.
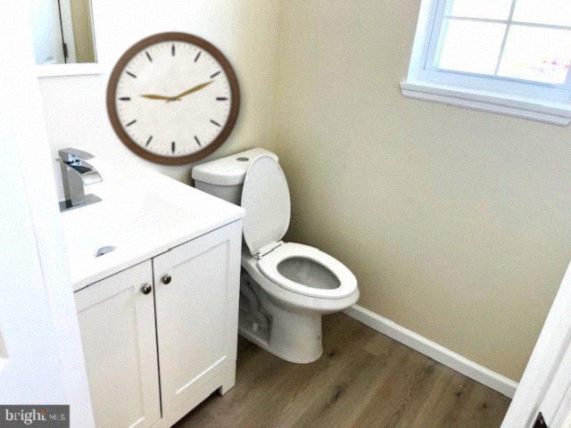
h=9 m=11
